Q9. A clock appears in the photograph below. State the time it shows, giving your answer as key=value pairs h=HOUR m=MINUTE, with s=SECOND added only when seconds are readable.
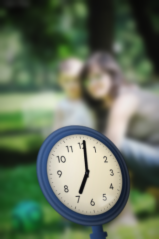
h=7 m=1
